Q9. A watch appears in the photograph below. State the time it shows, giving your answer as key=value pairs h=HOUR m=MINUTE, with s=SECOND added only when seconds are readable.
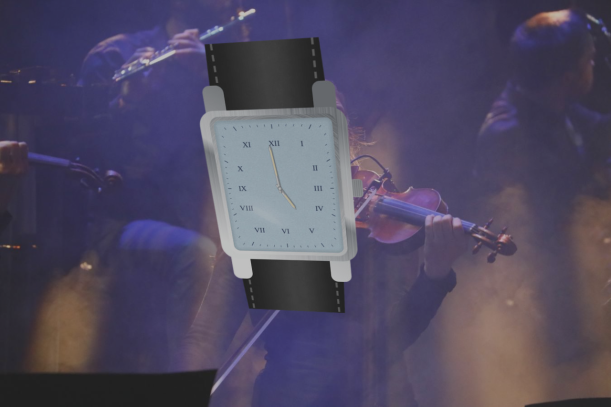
h=4 m=59
